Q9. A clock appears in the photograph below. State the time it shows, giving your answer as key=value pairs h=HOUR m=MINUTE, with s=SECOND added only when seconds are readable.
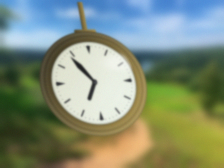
h=6 m=54
